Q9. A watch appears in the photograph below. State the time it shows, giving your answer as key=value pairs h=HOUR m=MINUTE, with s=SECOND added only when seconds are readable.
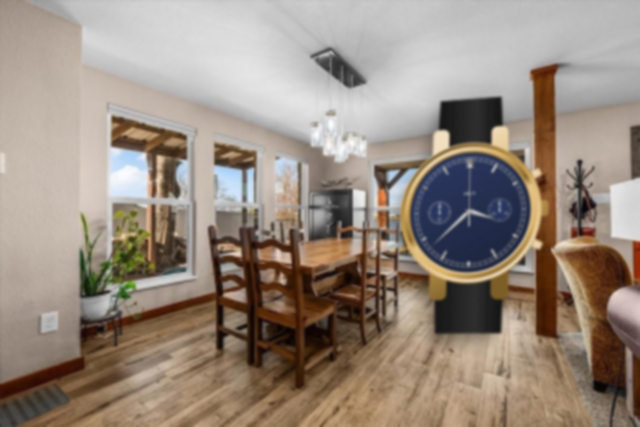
h=3 m=38
